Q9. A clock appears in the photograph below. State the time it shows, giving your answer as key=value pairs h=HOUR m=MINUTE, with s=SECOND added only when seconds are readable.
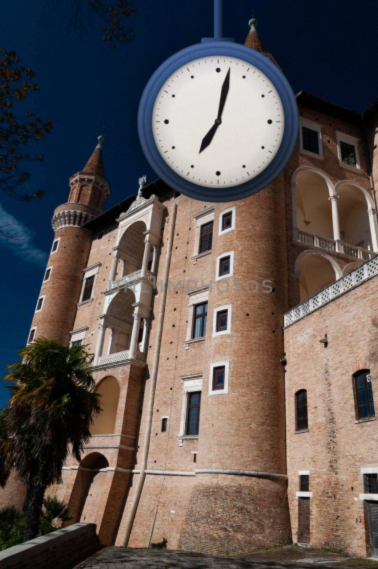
h=7 m=2
